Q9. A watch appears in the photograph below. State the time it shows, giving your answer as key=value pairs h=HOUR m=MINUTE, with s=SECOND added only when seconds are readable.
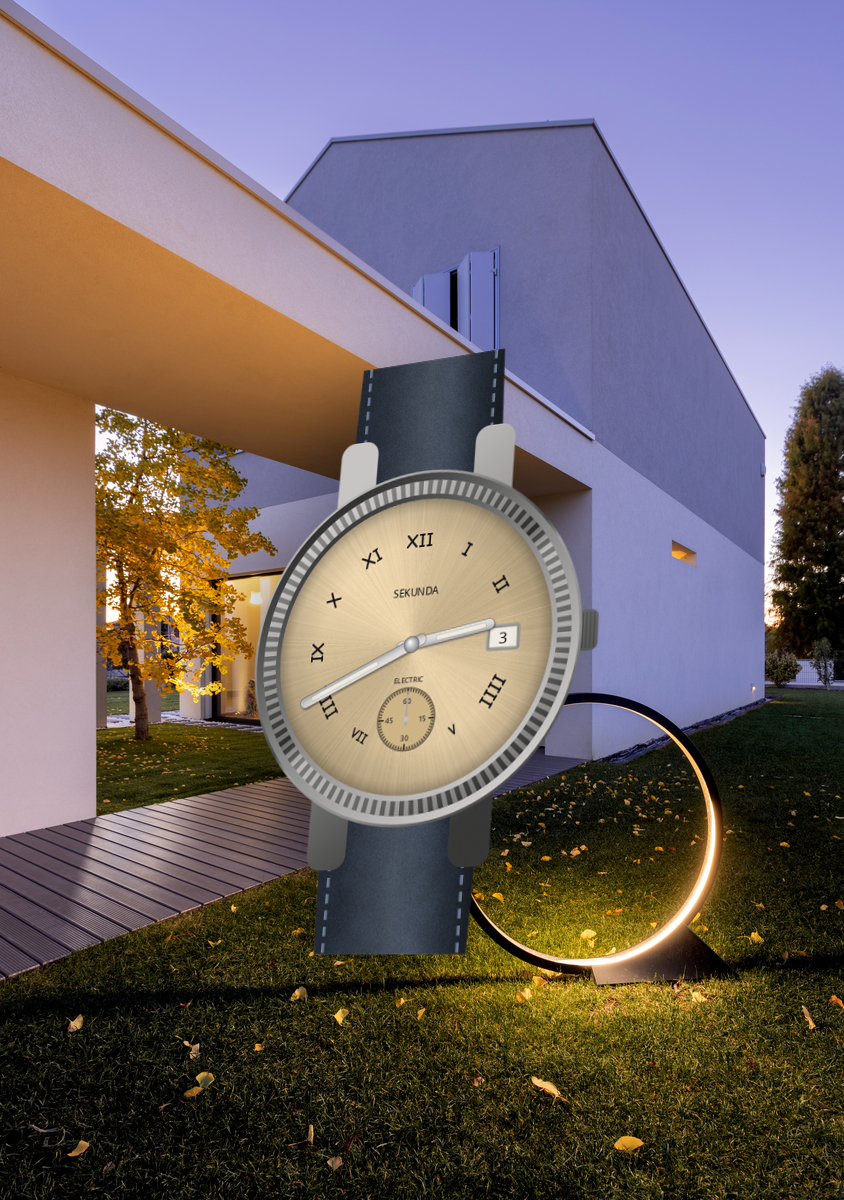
h=2 m=41
